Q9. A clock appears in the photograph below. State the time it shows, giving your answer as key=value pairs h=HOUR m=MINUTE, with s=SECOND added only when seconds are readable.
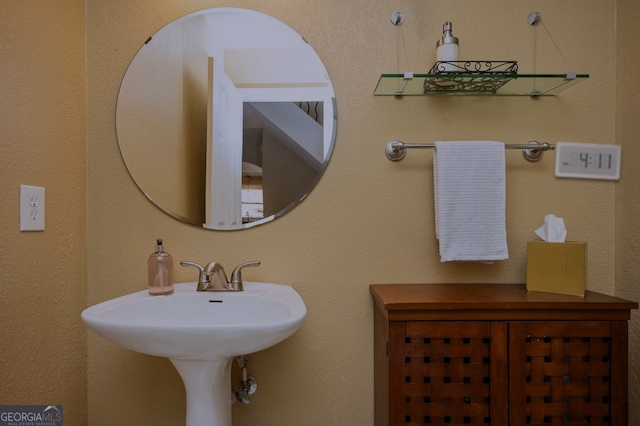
h=4 m=11
